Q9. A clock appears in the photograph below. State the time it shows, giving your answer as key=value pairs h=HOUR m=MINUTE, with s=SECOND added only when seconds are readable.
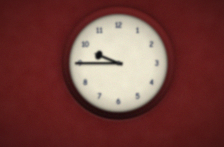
h=9 m=45
